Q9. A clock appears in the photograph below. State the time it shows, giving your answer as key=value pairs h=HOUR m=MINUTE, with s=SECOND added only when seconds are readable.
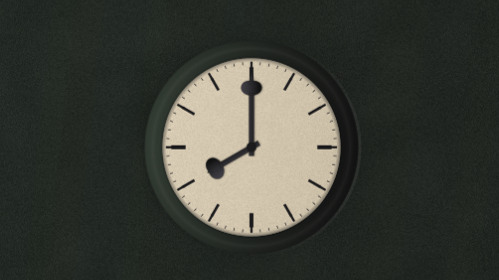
h=8 m=0
